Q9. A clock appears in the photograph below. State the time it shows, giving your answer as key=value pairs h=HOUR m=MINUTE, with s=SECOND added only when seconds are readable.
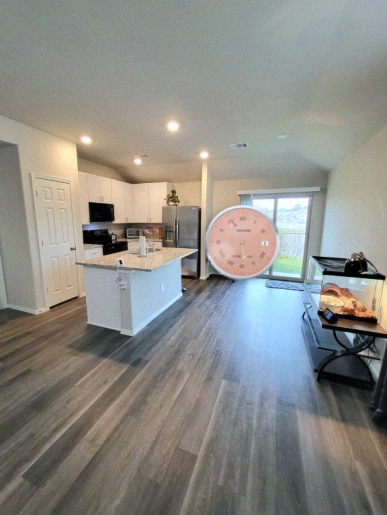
h=5 m=55
